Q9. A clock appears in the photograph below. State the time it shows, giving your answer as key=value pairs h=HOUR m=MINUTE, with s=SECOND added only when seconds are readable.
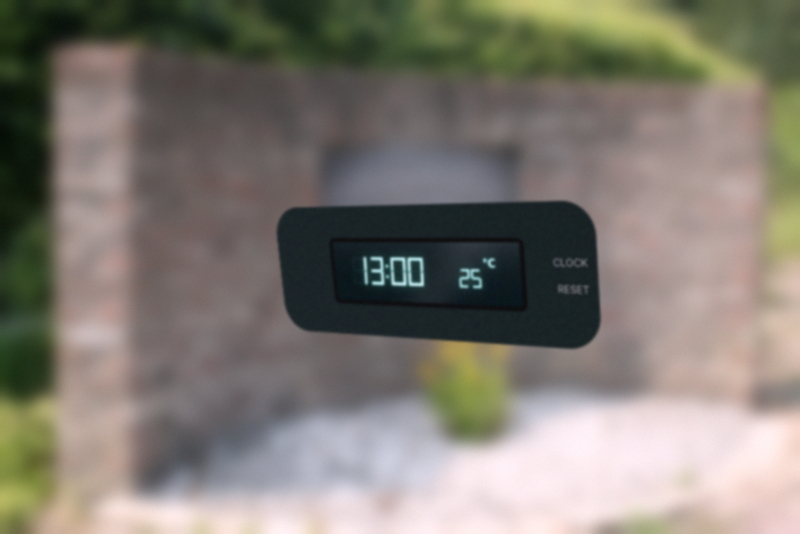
h=13 m=0
